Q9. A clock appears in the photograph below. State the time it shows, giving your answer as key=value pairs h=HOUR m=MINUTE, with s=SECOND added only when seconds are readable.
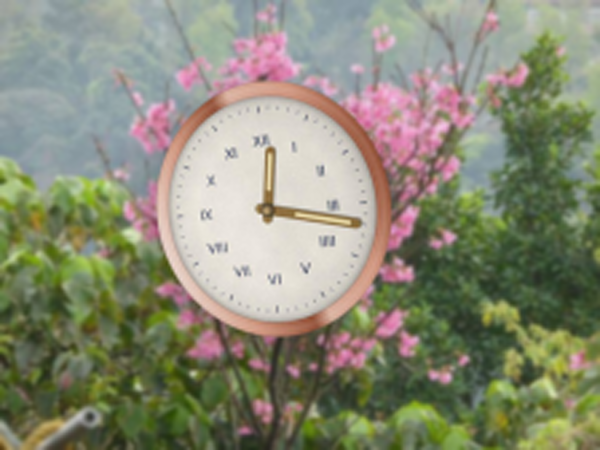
h=12 m=17
